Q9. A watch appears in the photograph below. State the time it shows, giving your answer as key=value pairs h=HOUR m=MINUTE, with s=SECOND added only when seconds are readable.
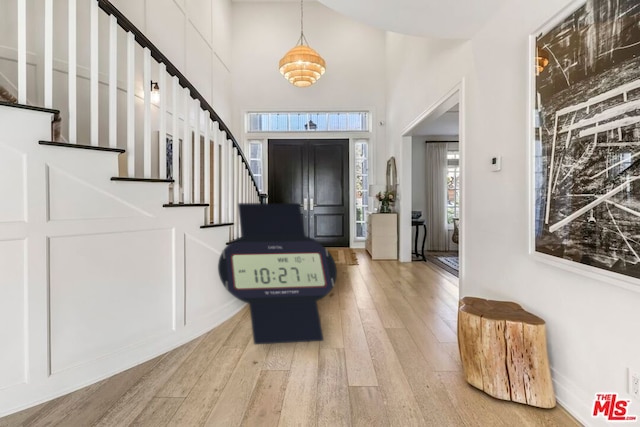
h=10 m=27 s=14
